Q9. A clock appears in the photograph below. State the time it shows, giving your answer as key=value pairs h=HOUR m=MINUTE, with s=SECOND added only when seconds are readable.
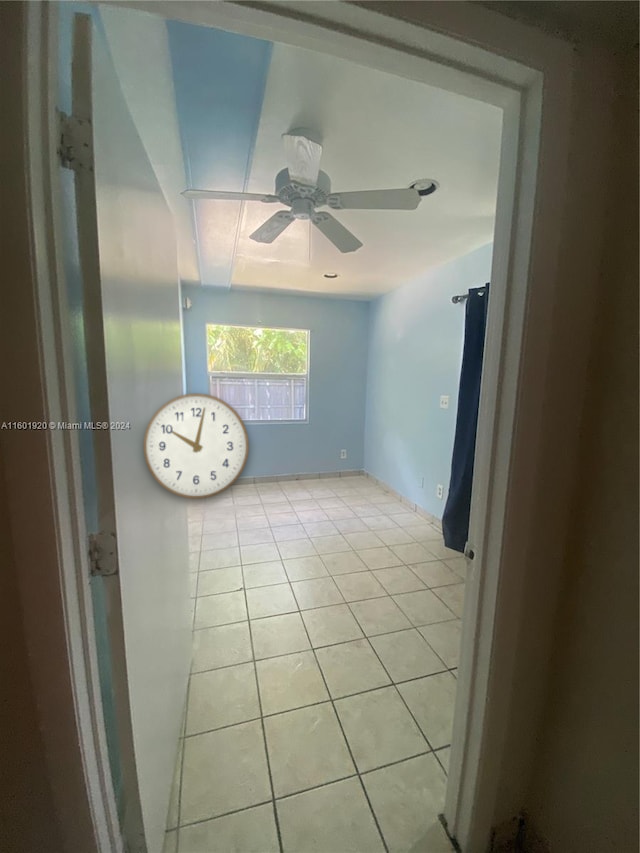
h=10 m=2
